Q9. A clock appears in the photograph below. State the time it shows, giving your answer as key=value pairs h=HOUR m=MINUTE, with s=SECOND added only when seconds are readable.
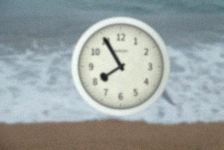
h=7 m=55
